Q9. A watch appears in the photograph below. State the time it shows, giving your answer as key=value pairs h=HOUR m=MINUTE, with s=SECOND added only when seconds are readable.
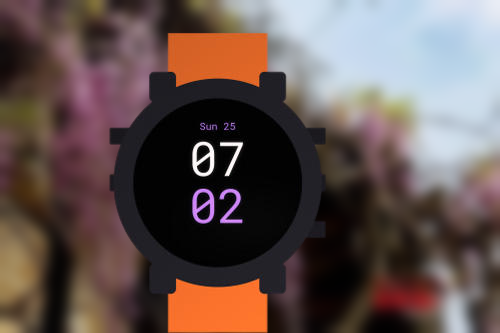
h=7 m=2
